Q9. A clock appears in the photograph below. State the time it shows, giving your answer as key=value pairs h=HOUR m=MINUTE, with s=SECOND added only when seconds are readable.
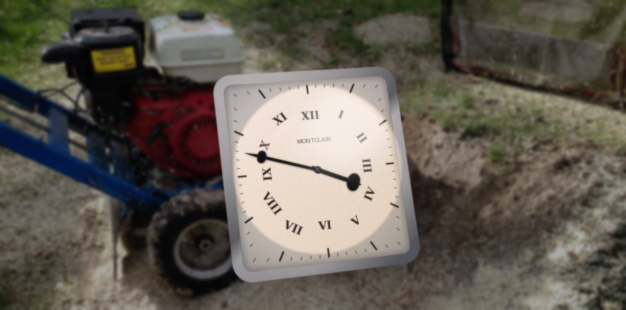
h=3 m=48
